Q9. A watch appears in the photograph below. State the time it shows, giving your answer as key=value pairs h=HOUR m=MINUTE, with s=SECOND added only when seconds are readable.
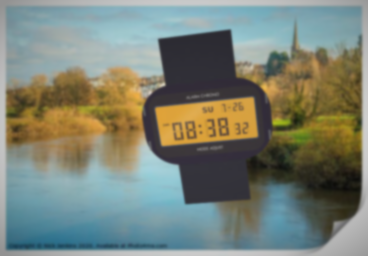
h=8 m=38 s=32
